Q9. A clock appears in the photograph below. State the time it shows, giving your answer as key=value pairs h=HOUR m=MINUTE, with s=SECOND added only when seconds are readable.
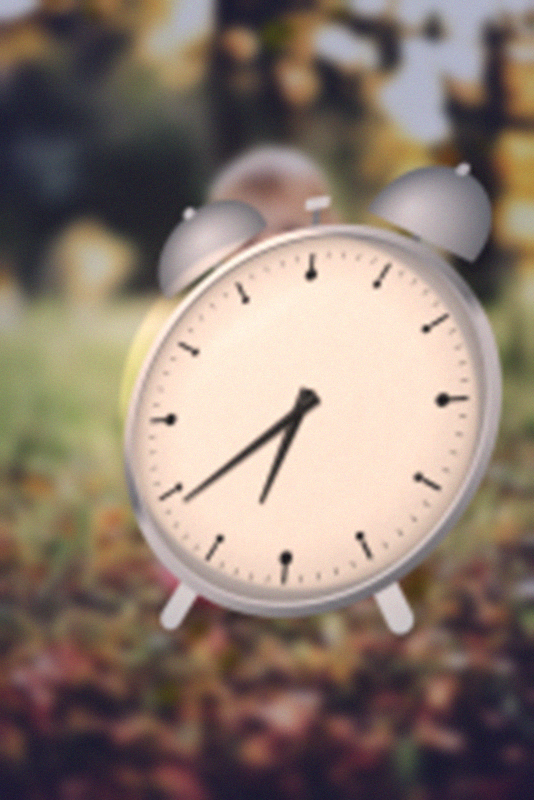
h=6 m=39
